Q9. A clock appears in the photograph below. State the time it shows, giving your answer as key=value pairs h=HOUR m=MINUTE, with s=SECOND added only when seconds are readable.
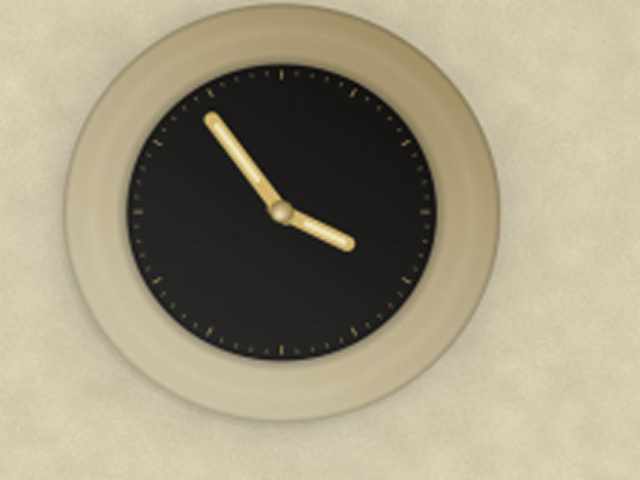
h=3 m=54
